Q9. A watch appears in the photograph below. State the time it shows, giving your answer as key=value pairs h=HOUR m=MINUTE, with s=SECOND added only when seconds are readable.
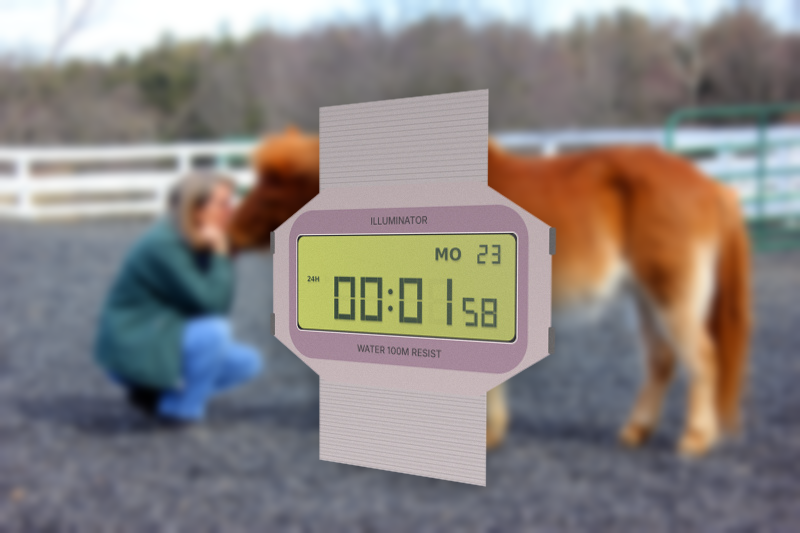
h=0 m=1 s=58
